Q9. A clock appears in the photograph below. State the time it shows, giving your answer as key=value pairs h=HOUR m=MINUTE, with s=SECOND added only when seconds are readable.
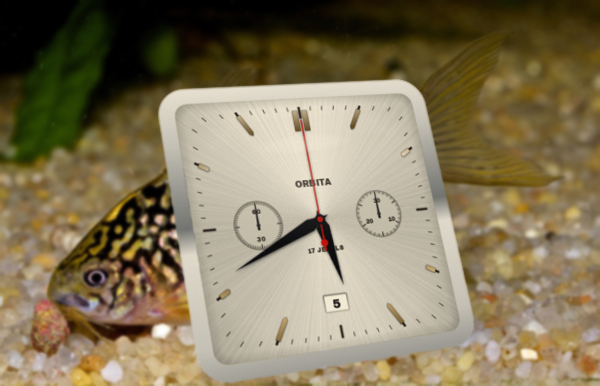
h=5 m=41
